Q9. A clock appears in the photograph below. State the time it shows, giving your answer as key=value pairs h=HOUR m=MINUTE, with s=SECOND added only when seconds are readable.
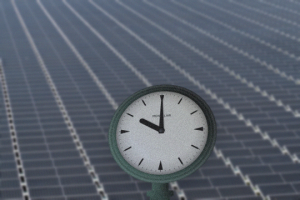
h=10 m=0
